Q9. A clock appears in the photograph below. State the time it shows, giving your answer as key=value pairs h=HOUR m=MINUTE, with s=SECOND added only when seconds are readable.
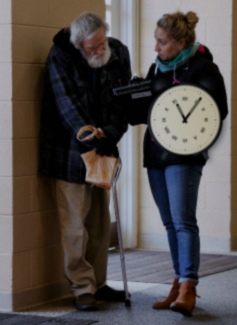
h=11 m=6
